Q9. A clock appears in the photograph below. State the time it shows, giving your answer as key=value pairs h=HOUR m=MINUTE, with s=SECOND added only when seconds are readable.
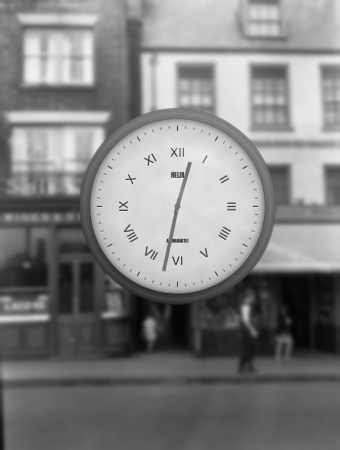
h=12 m=32
